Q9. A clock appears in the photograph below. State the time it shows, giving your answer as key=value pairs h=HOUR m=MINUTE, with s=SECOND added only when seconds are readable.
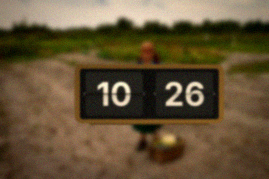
h=10 m=26
